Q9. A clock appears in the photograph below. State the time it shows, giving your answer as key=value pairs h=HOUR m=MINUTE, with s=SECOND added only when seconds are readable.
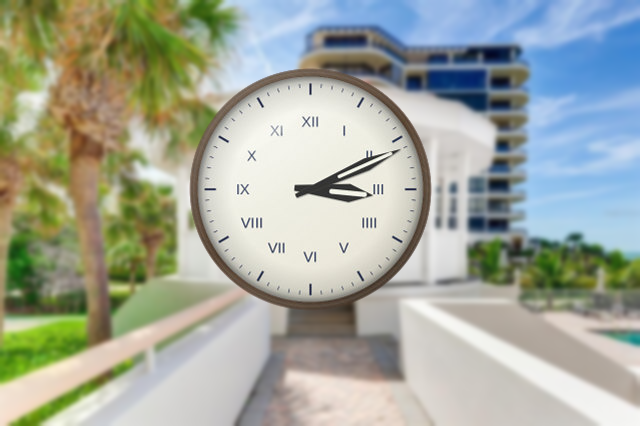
h=3 m=11
